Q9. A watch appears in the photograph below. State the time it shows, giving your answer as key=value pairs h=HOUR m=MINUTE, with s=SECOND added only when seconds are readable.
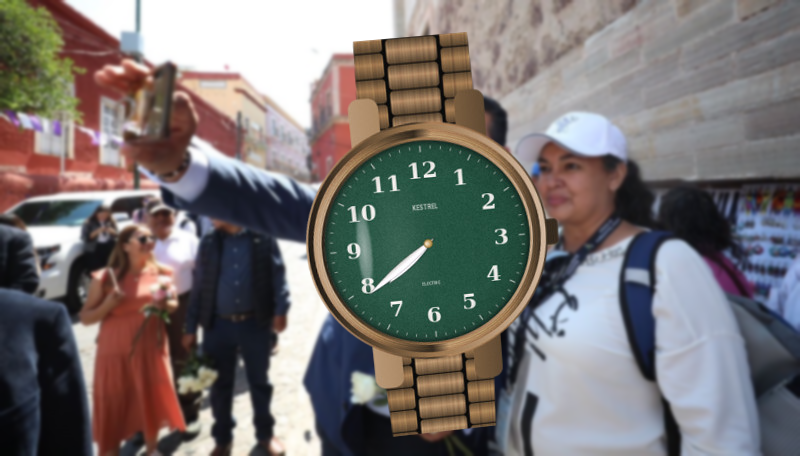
h=7 m=39
